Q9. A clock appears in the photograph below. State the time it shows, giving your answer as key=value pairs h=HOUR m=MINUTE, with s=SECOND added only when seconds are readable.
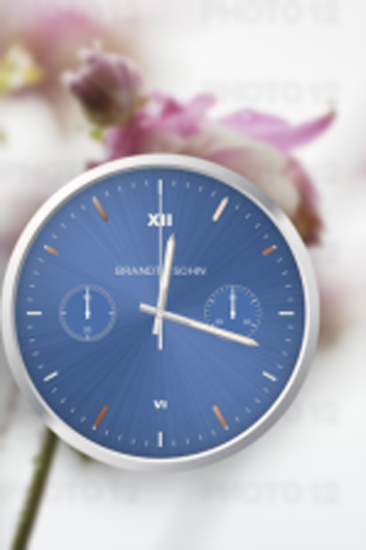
h=12 m=18
